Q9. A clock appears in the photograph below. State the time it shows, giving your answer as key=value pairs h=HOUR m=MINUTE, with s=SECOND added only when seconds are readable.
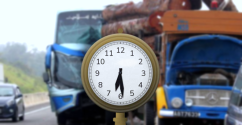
h=6 m=29
